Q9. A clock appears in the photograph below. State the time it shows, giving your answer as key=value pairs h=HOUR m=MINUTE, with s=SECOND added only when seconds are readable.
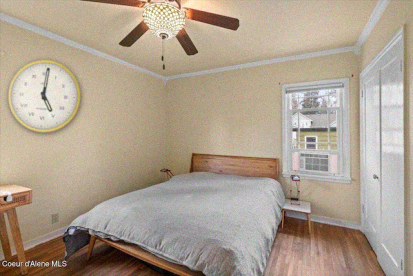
h=5 m=1
